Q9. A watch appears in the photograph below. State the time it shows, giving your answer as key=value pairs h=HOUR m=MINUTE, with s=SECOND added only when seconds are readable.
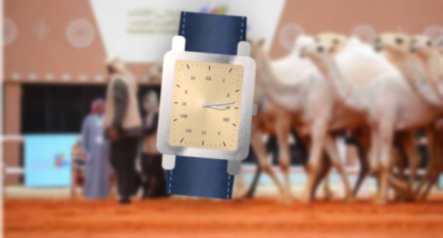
h=3 m=13
